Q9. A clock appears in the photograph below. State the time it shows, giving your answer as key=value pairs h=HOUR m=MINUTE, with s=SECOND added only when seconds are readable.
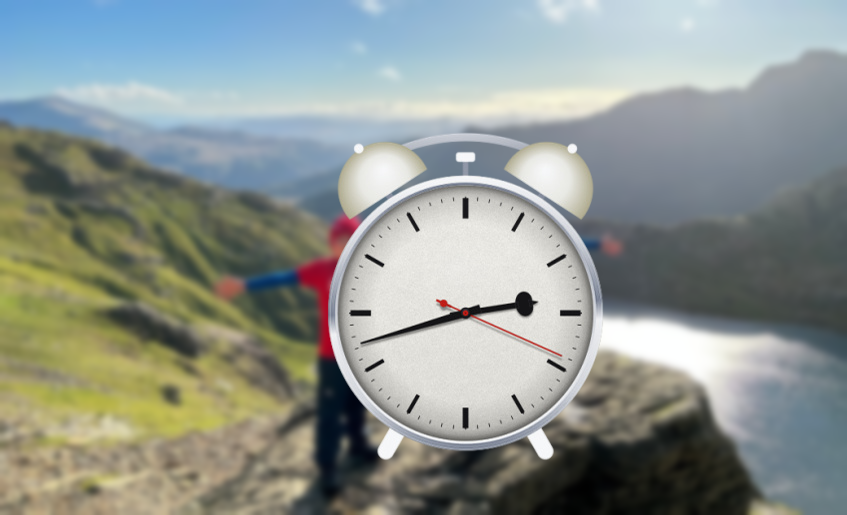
h=2 m=42 s=19
